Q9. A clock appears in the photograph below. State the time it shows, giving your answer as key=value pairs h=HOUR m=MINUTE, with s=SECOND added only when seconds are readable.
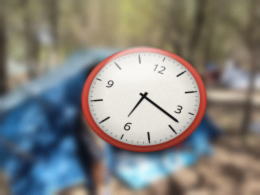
h=6 m=18
